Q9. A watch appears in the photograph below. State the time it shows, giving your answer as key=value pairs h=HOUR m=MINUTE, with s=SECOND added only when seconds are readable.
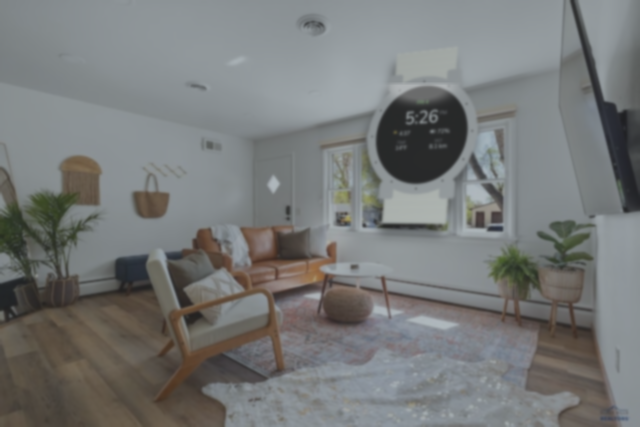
h=5 m=26
